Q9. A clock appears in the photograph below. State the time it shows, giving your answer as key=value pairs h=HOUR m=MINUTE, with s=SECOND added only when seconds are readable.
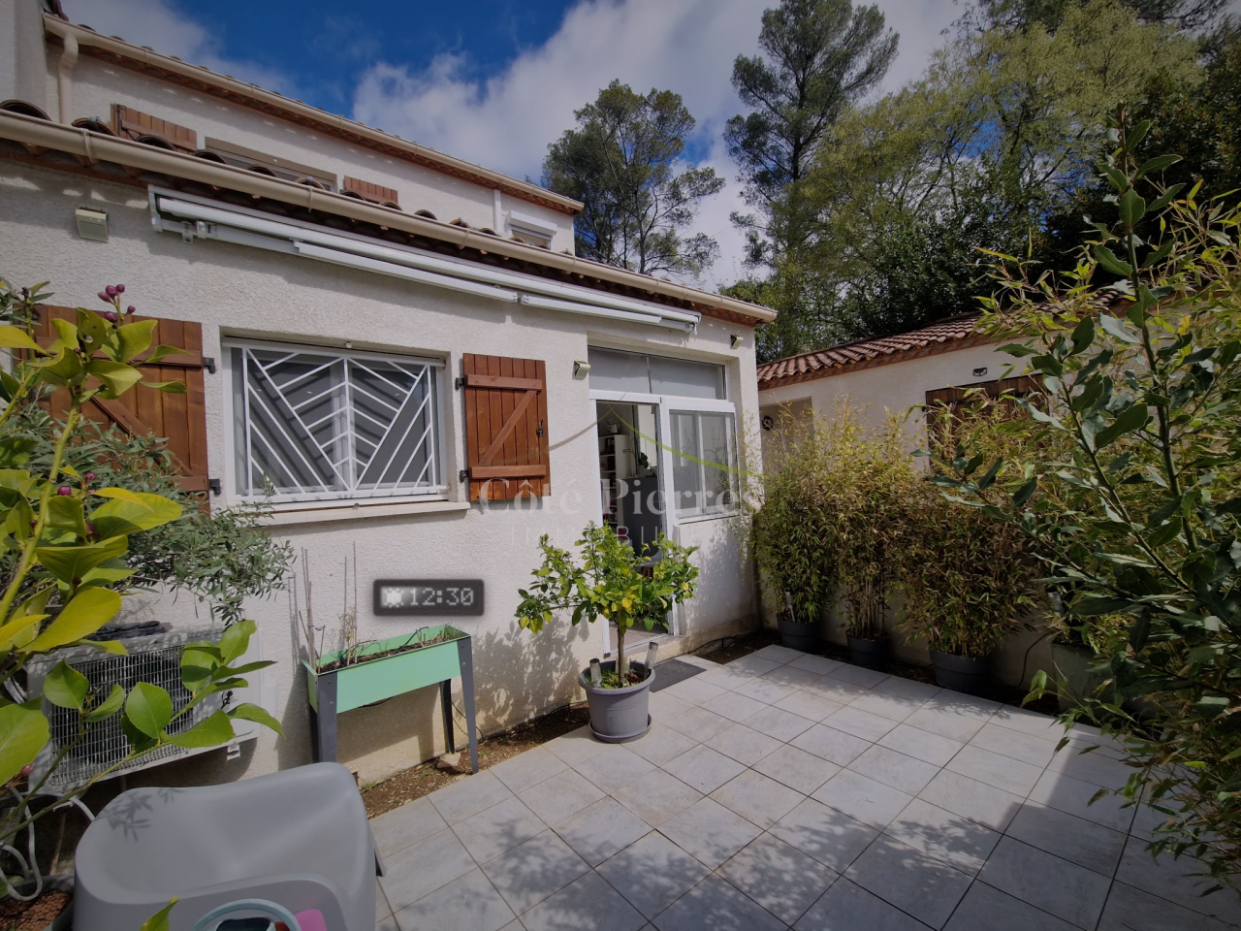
h=12 m=30
